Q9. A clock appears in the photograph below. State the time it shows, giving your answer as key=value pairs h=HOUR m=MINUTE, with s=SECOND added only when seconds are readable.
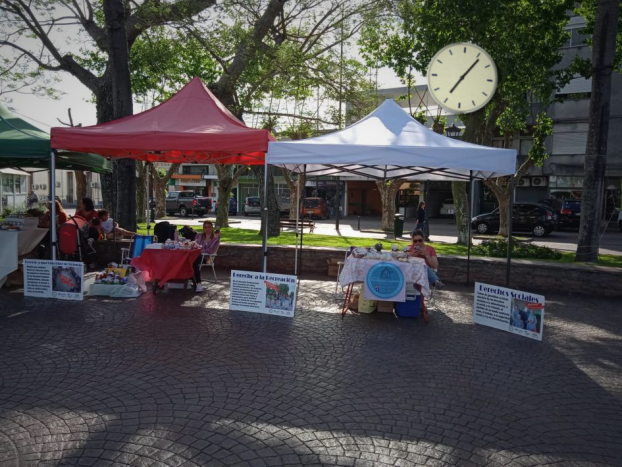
h=7 m=6
